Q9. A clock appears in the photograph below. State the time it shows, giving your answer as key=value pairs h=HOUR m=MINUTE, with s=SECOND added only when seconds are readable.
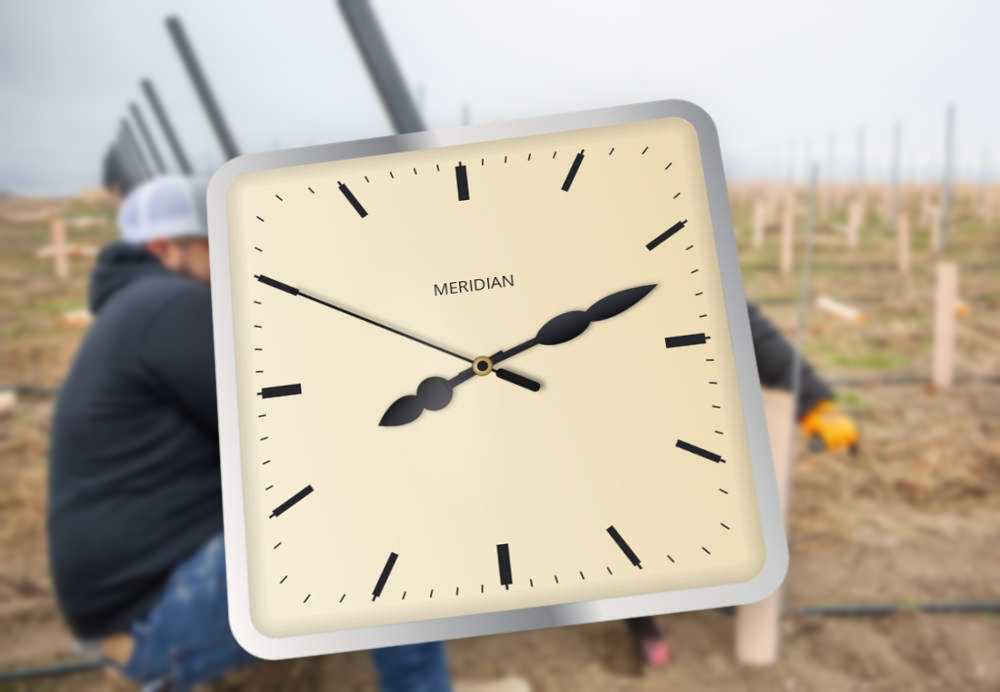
h=8 m=11 s=50
